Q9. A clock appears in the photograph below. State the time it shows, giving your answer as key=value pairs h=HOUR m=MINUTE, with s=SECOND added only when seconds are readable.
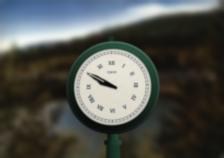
h=9 m=50
